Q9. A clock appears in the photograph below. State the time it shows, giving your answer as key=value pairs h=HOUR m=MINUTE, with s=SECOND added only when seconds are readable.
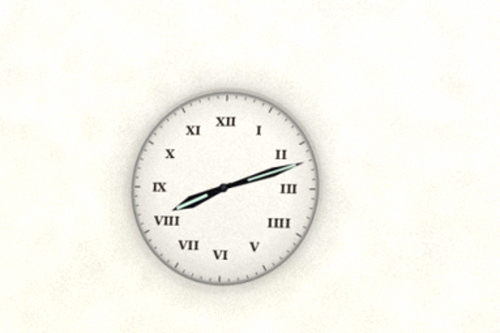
h=8 m=12
